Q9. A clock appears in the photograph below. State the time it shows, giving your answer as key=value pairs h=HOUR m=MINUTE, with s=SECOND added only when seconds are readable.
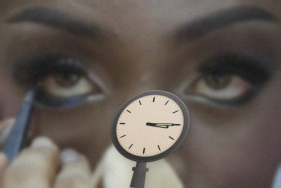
h=3 m=15
